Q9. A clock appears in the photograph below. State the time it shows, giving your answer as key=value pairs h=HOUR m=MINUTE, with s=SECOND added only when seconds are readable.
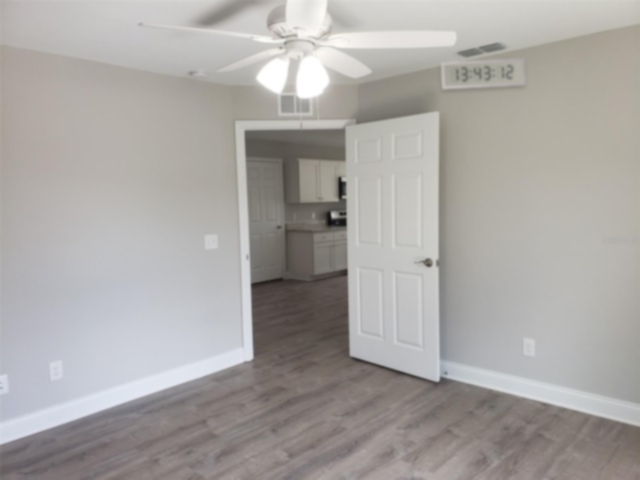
h=13 m=43 s=12
